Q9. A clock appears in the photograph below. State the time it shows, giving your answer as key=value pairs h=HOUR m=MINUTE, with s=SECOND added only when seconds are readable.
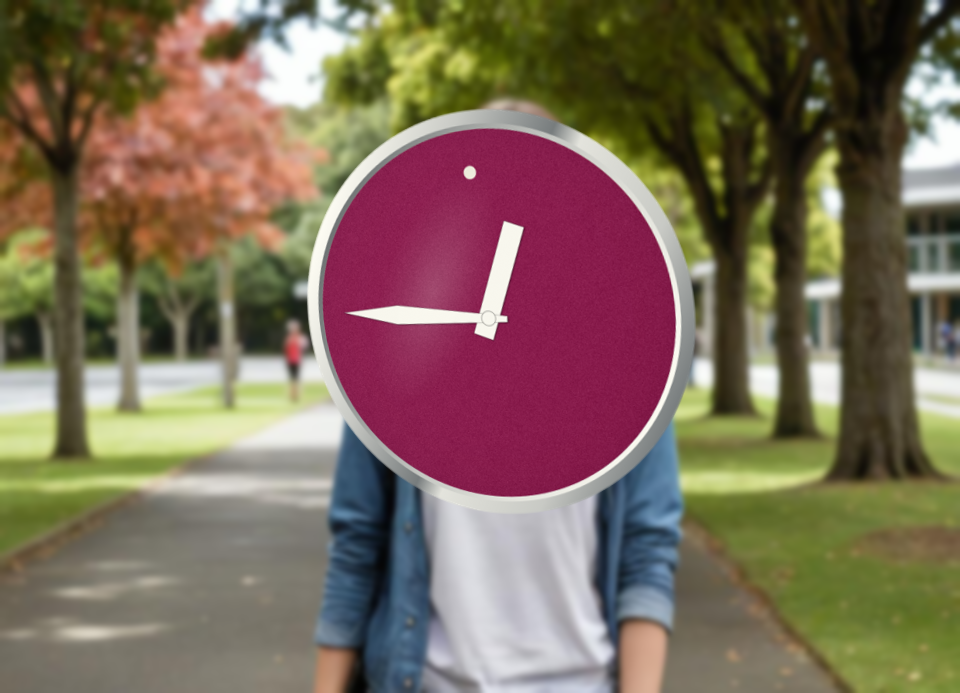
h=12 m=46
